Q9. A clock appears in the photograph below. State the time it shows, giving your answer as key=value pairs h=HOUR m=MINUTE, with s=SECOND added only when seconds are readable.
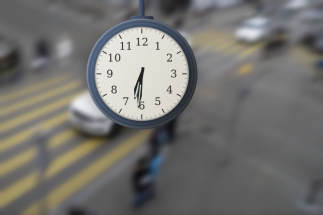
h=6 m=31
